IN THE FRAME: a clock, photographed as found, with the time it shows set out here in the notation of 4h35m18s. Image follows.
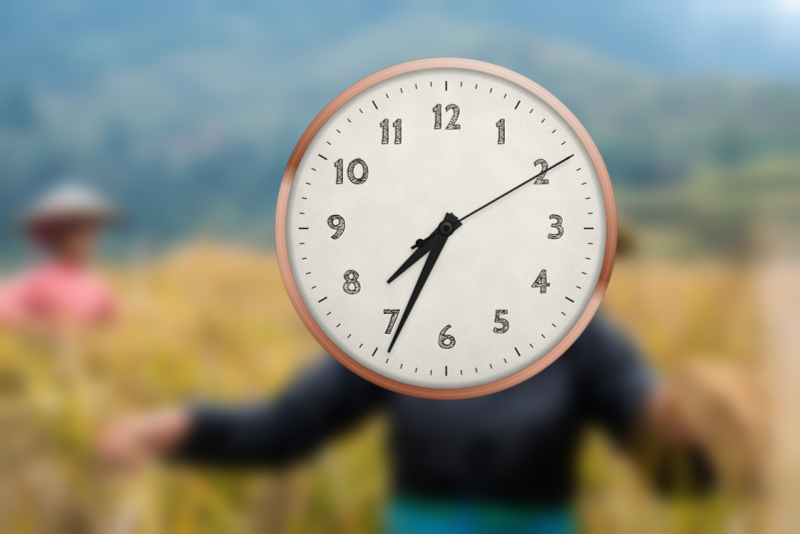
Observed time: 7h34m10s
